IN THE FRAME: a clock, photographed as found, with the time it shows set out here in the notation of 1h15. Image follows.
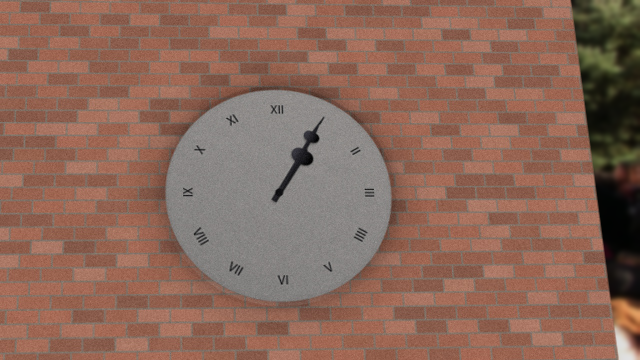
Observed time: 1h05
